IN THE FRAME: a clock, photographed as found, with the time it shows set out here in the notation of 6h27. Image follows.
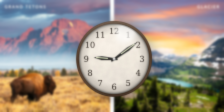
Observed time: 9h09
